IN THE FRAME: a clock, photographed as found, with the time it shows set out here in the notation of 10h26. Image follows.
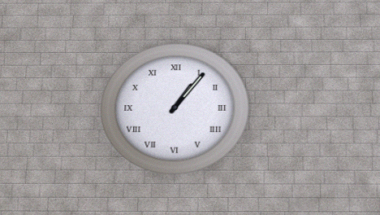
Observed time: 1h06
